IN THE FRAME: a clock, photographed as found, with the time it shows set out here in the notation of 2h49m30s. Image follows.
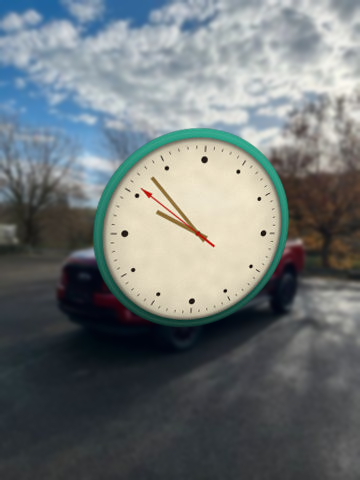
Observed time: 9h52m51s
